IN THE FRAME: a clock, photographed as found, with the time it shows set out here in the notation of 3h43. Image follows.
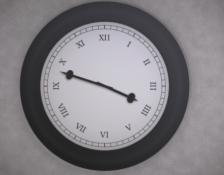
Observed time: 3h48
